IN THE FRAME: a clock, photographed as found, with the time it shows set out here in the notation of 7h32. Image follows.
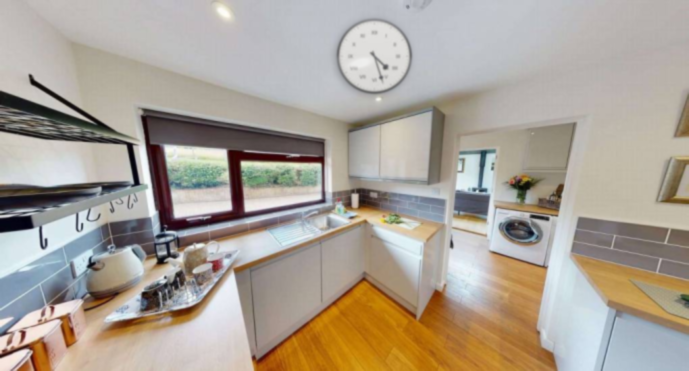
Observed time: 4h27
